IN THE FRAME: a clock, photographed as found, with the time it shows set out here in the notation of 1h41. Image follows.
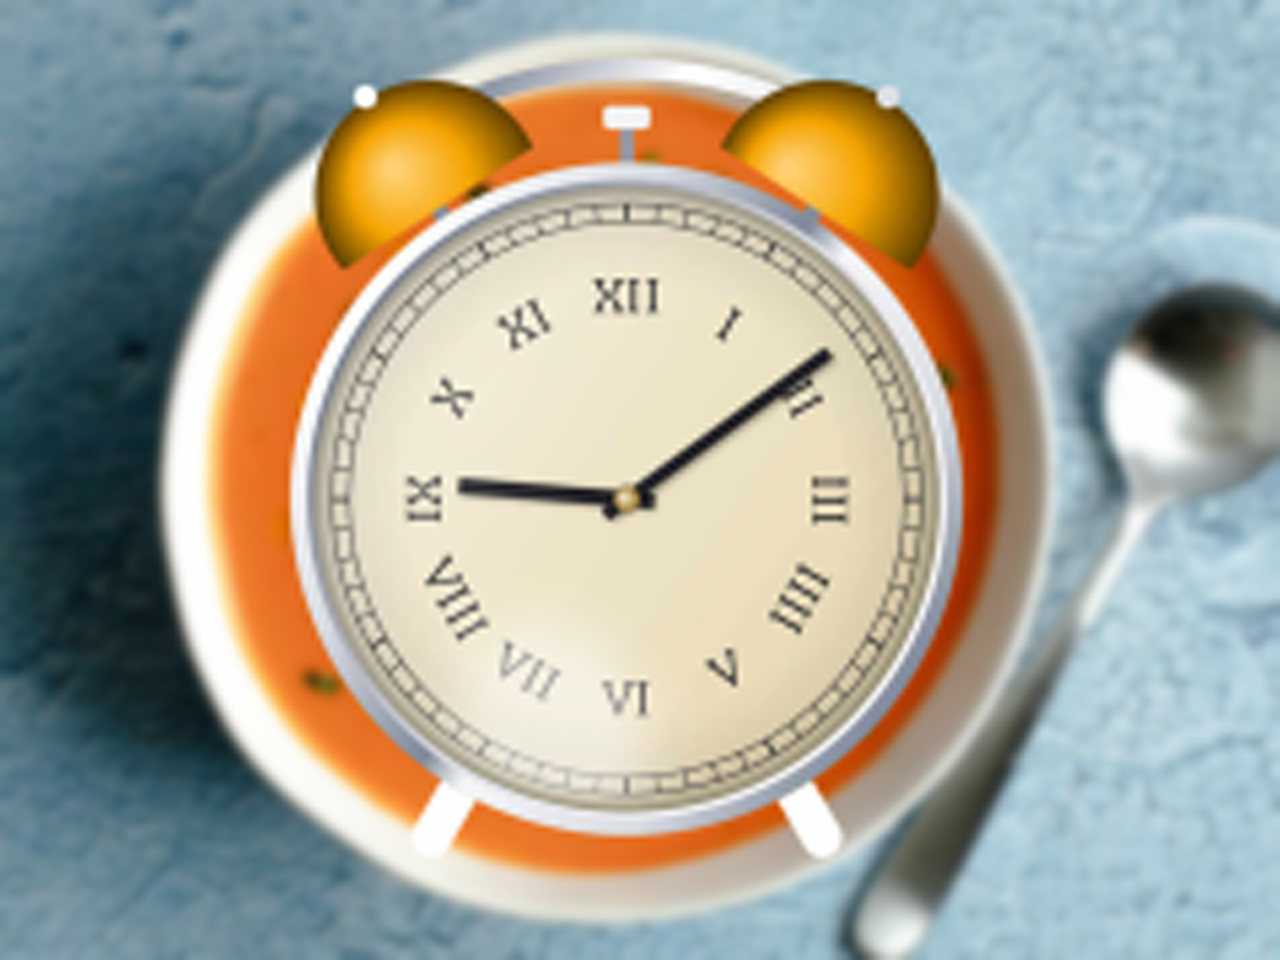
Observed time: 9h09
